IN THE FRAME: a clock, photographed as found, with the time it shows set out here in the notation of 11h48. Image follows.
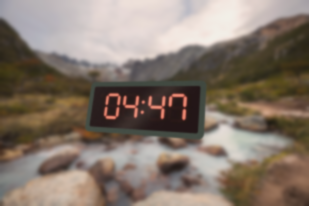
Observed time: 4h47
